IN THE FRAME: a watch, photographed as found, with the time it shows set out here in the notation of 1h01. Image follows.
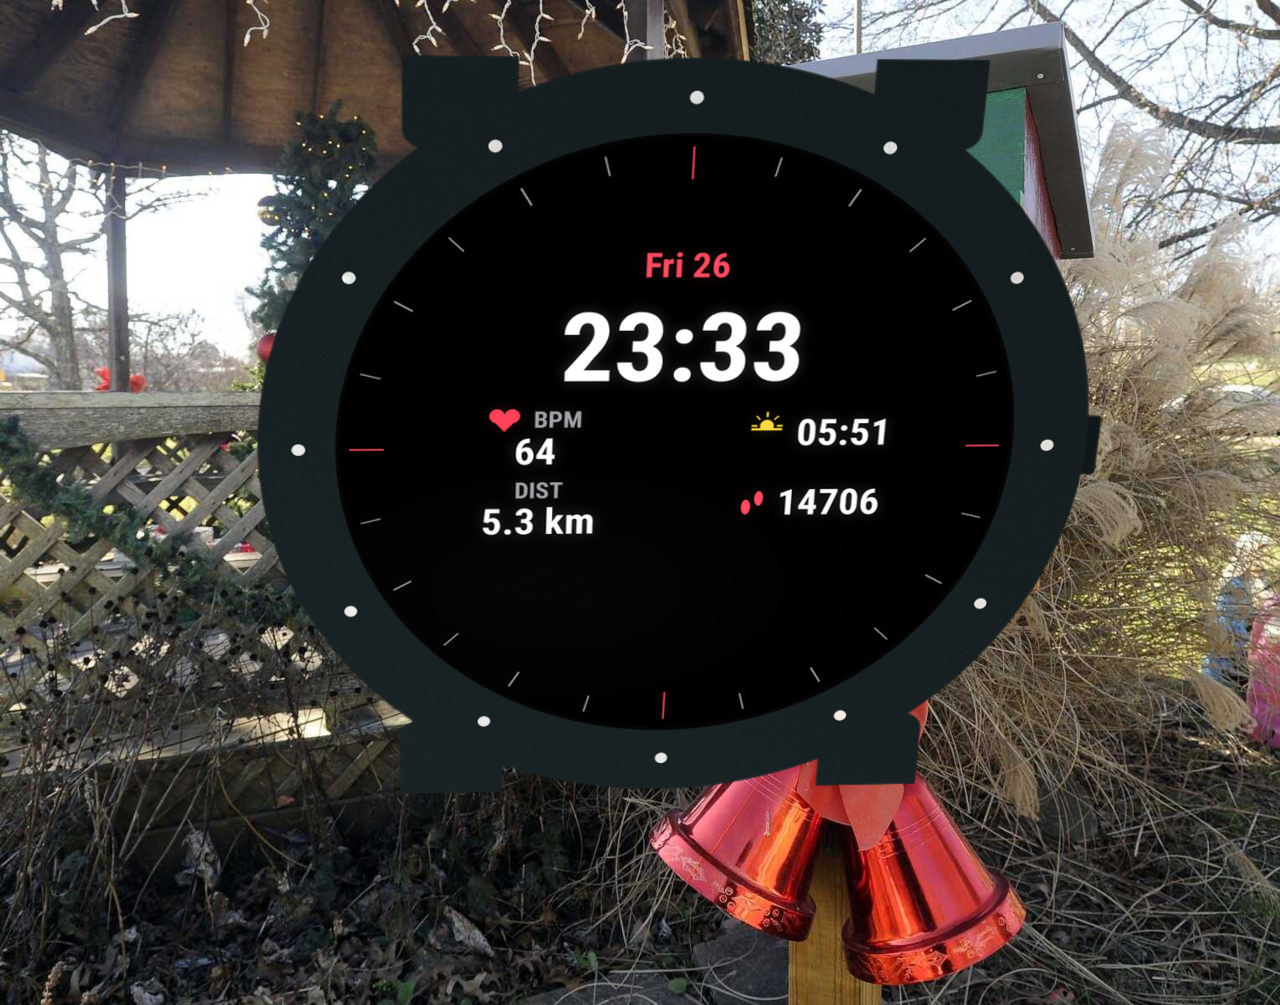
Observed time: 23h33
